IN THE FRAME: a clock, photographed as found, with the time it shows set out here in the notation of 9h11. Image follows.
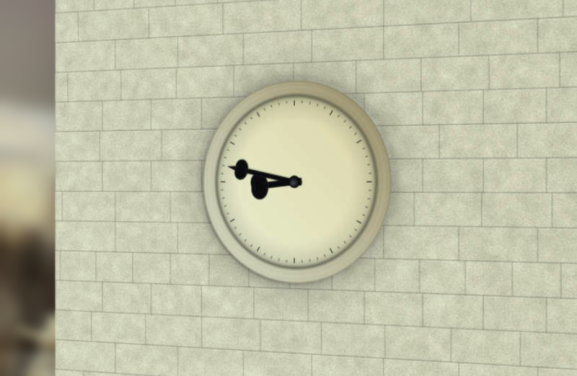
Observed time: 8h47
